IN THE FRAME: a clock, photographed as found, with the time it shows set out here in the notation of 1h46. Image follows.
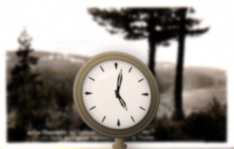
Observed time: 5h02
